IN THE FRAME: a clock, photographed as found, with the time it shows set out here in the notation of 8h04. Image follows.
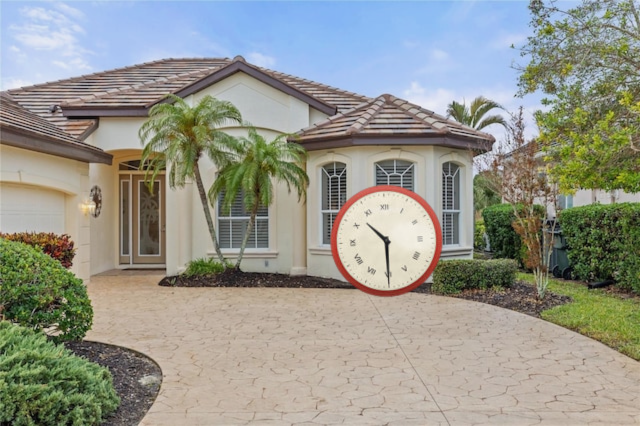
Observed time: 10h30
